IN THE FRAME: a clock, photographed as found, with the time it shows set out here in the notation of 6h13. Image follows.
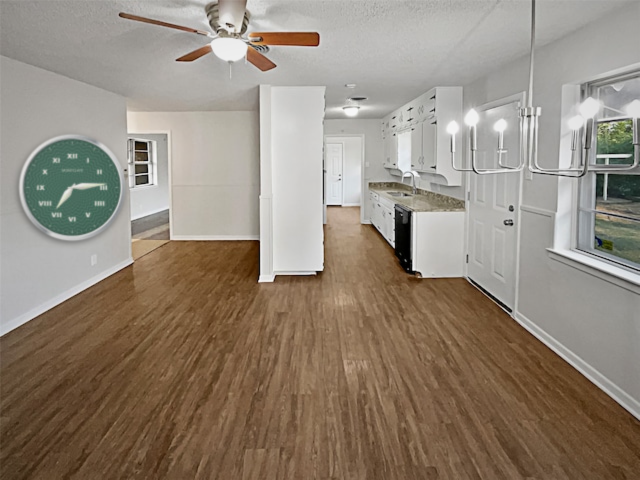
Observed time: 7h14
